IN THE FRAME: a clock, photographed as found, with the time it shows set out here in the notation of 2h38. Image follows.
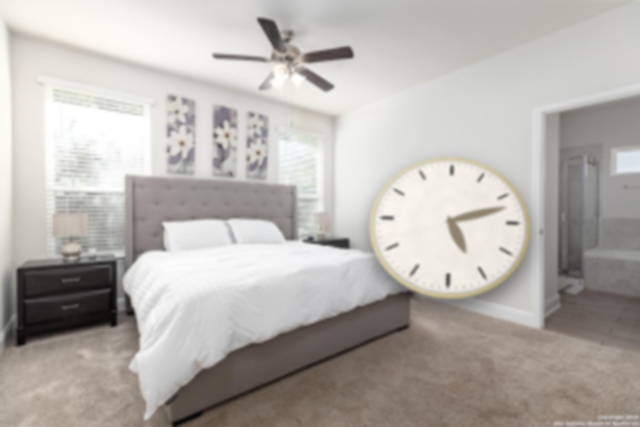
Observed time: 5h12
